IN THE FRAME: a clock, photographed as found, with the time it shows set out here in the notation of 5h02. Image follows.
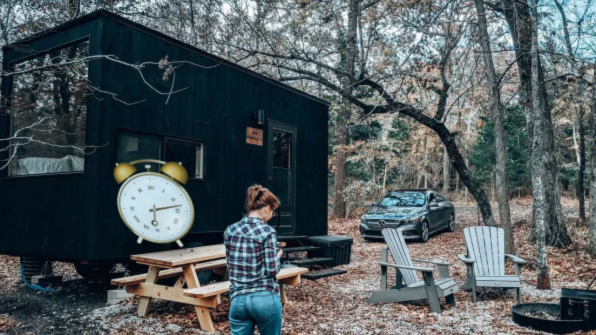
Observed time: 6h13
